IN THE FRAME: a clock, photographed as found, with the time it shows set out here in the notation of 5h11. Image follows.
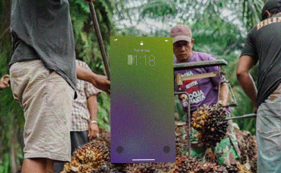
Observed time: 11h18
